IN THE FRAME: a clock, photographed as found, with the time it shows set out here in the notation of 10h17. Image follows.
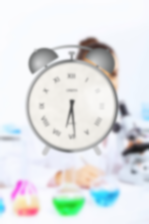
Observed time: 6h29
